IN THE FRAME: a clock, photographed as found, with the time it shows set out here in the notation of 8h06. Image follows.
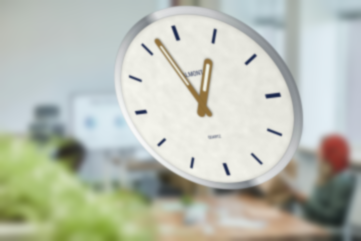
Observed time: 12h57
